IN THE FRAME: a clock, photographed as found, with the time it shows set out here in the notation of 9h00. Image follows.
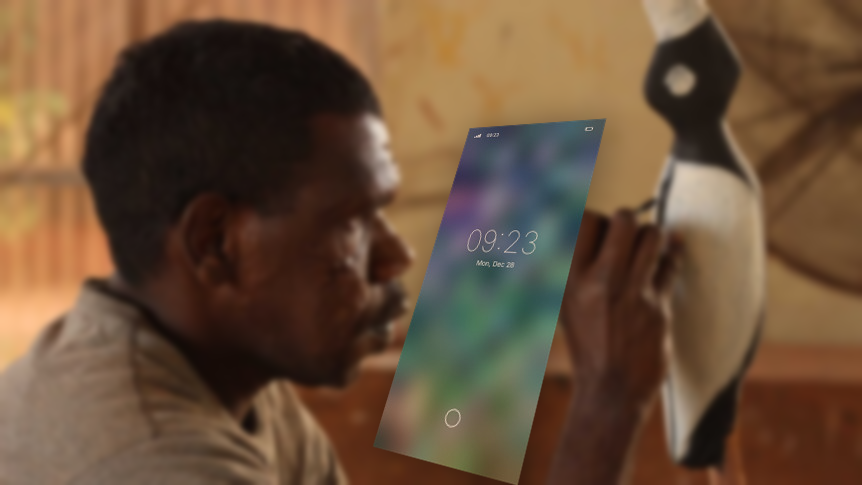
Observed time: 9h23
